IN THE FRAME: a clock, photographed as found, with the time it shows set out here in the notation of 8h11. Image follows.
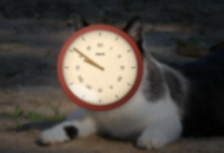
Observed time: 9h51
